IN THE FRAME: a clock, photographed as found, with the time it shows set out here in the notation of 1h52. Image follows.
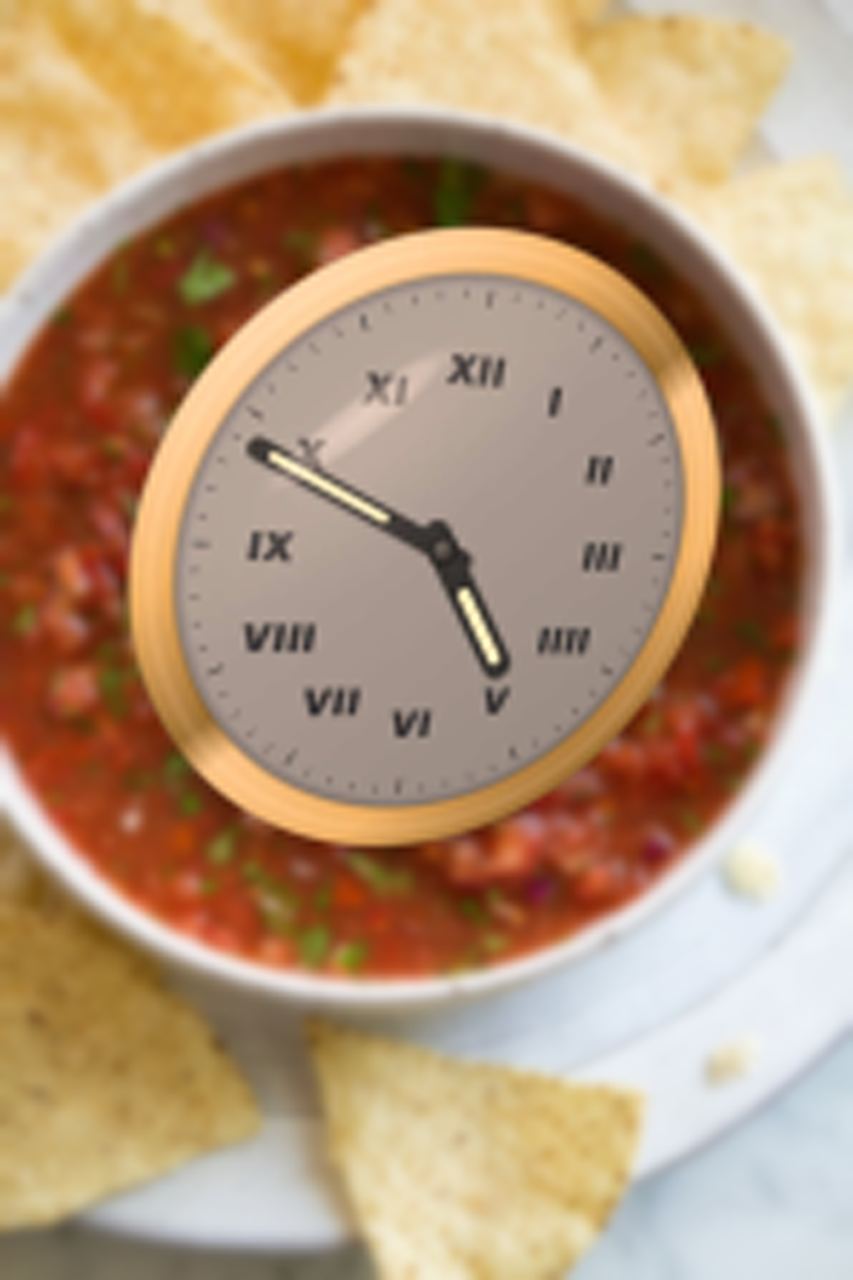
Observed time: 4h49
